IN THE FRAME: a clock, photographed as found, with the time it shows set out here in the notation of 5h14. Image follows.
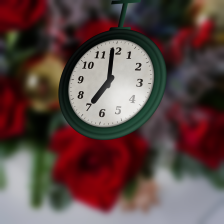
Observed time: 6h59
